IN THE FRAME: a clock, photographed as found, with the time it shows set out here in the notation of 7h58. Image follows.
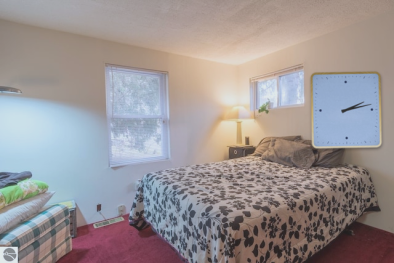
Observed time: 2h13
